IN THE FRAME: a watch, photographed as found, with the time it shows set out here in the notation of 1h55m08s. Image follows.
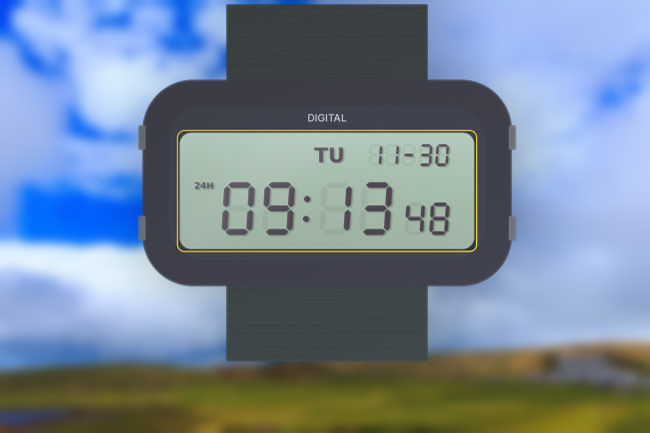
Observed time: 9h13m48s
